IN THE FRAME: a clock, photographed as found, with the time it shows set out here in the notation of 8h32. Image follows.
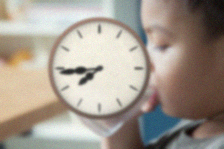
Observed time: 7h44
